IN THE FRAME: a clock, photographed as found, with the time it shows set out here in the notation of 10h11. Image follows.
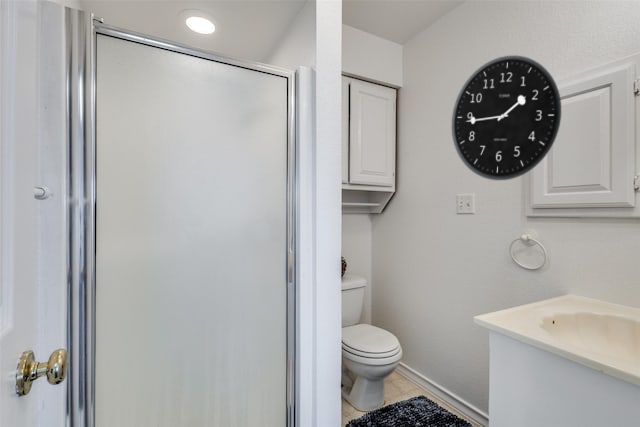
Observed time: 1h44
